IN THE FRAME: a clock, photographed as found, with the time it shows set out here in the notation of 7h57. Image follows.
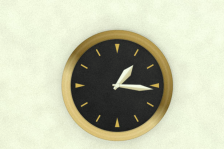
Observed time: 1h16
